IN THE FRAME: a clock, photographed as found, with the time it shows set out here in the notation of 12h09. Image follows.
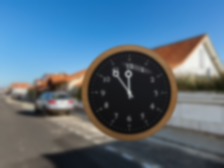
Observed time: 11h54
